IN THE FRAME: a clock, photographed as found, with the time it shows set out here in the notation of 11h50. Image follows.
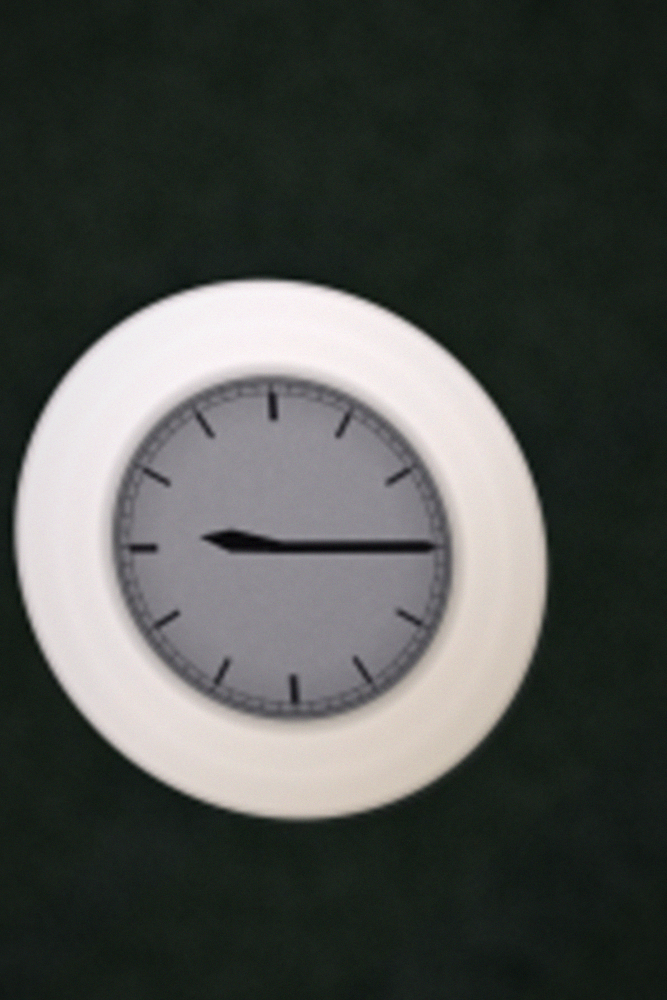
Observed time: 9h15
